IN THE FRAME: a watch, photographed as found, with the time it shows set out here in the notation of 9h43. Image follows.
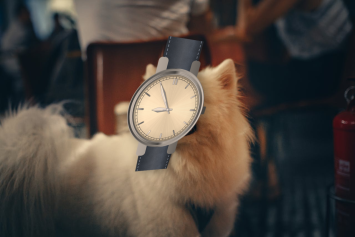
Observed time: 8h55
